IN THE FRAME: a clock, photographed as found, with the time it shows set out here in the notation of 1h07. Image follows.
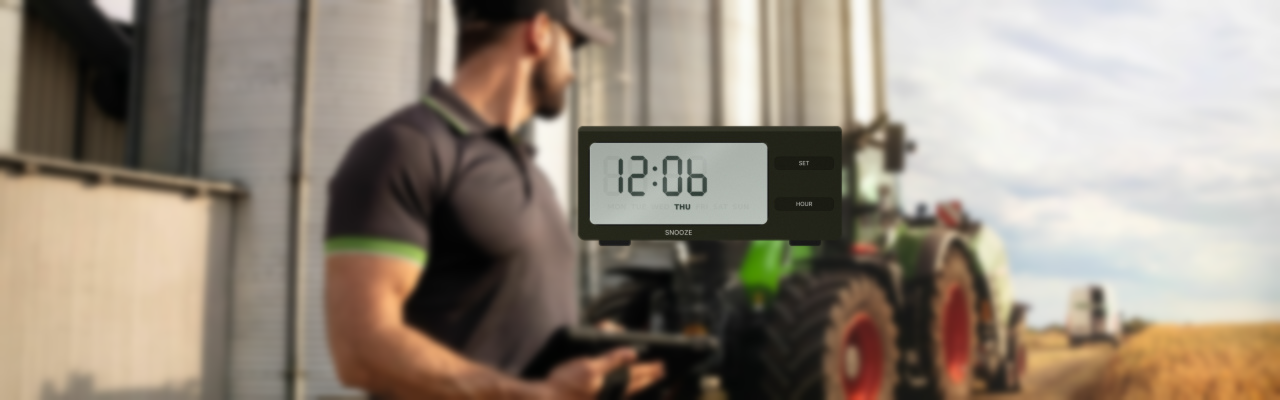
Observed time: 12h06
